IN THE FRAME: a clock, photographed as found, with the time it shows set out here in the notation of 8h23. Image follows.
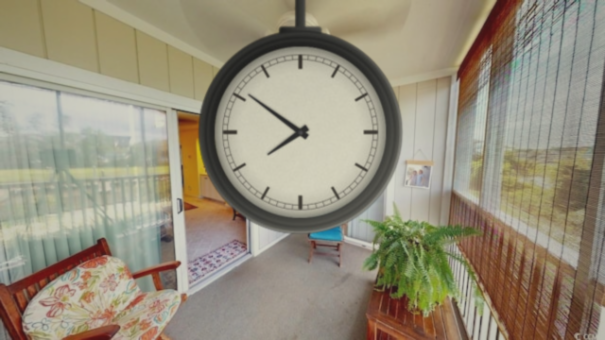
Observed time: 7h51
